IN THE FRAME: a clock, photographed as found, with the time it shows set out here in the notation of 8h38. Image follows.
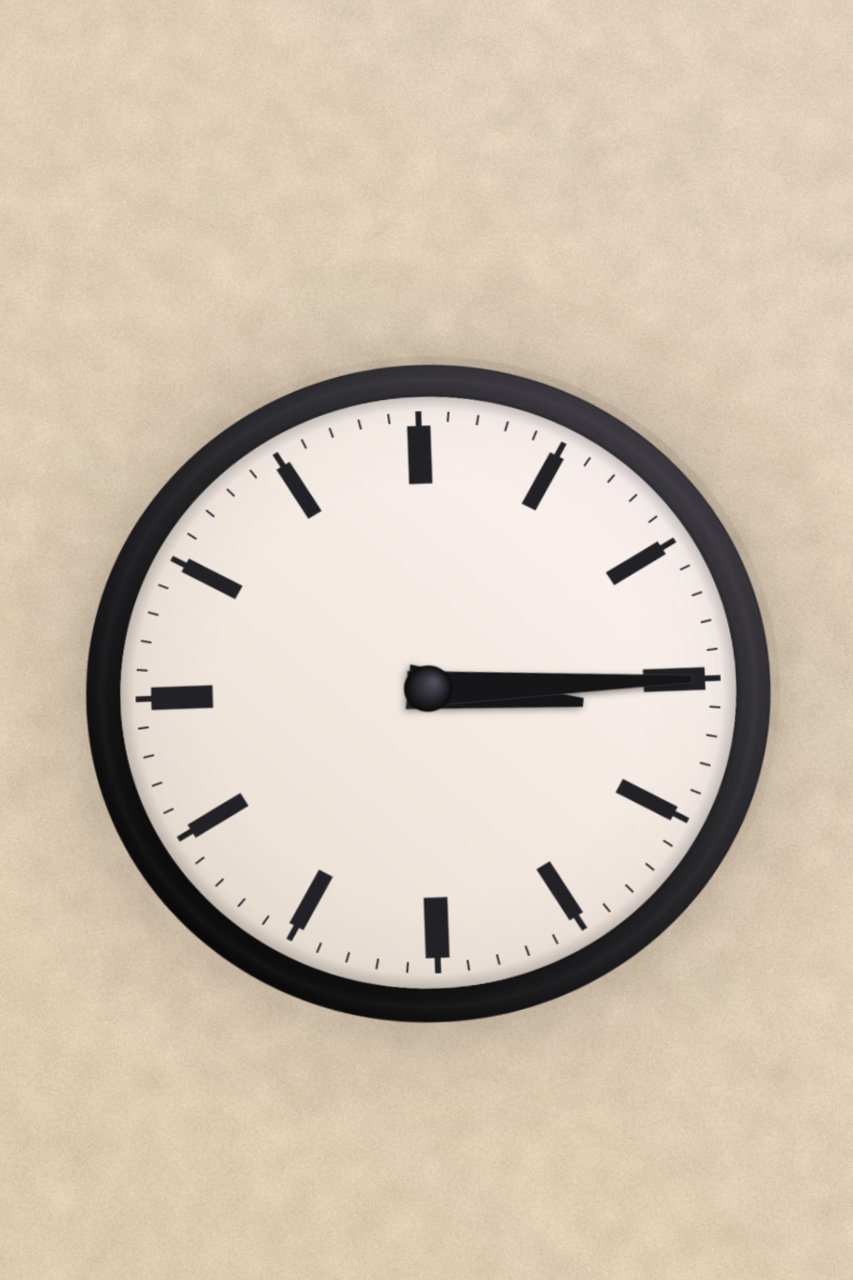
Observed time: 3h15
